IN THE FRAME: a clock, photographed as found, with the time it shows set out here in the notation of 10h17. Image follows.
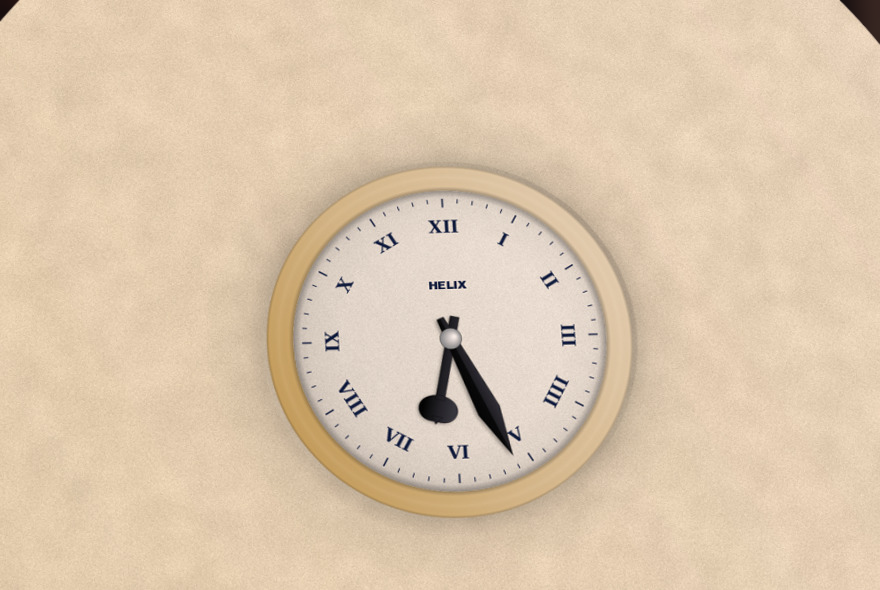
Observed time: 6h26
